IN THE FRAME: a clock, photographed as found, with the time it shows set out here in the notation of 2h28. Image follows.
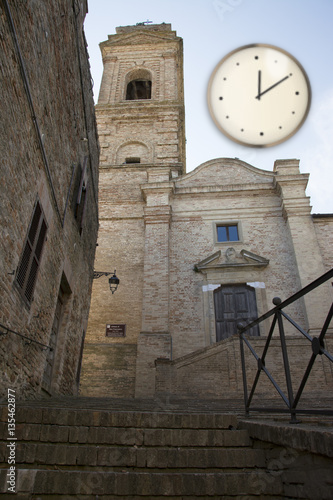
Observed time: 12h10
